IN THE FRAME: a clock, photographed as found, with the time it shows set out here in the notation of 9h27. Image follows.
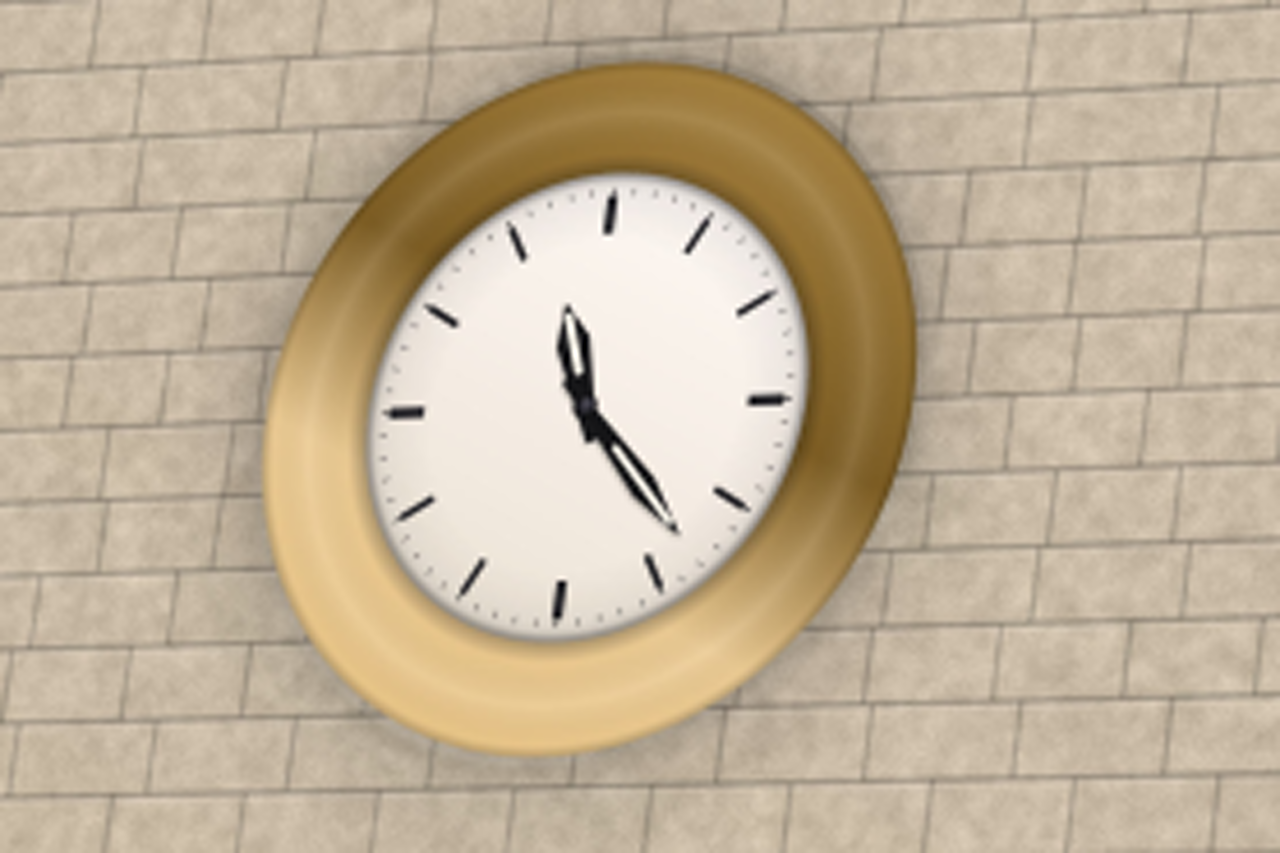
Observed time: 11h23
